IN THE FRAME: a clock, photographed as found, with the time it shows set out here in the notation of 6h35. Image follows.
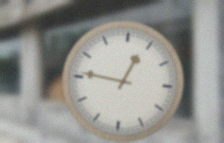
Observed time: 12h46
